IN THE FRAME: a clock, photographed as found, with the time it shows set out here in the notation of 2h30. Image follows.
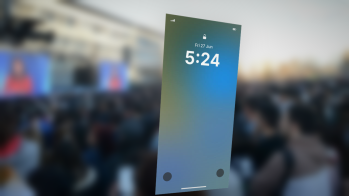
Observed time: 5h24
